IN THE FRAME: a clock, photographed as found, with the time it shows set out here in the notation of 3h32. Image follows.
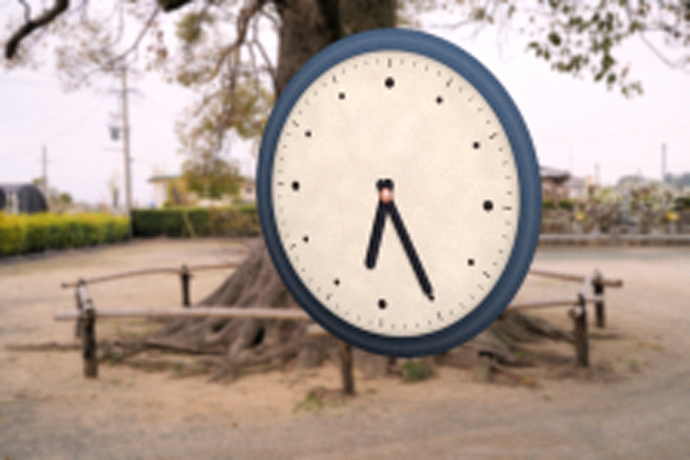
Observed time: 6h25
